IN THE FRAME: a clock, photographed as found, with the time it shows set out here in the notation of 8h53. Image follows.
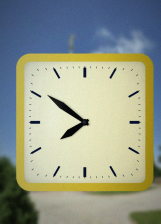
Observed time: 7h51
